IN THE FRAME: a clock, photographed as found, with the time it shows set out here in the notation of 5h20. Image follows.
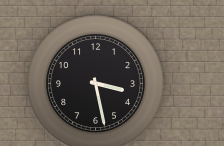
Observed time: 3h28
